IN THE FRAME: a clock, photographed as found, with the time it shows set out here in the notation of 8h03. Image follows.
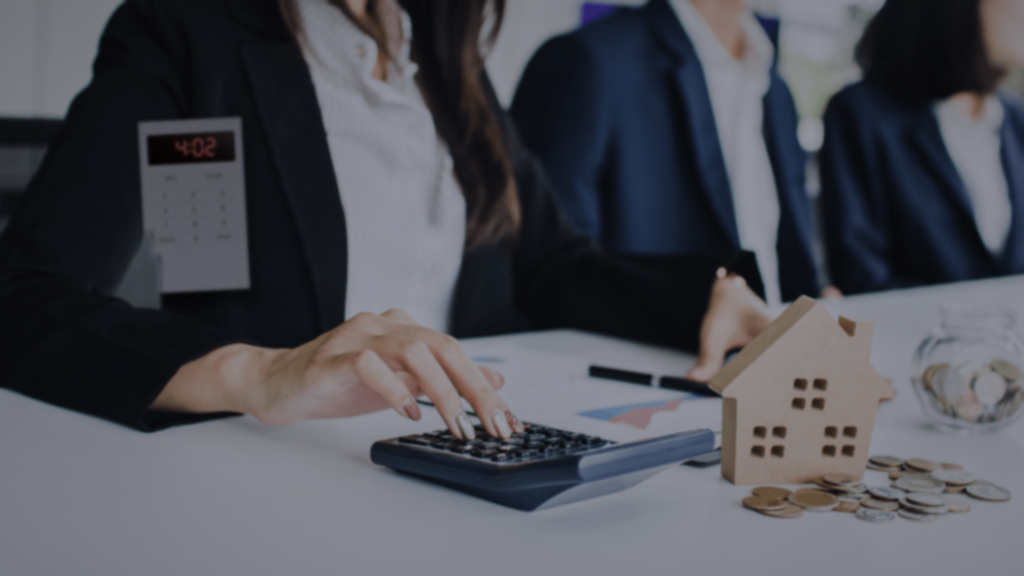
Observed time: 4h02
